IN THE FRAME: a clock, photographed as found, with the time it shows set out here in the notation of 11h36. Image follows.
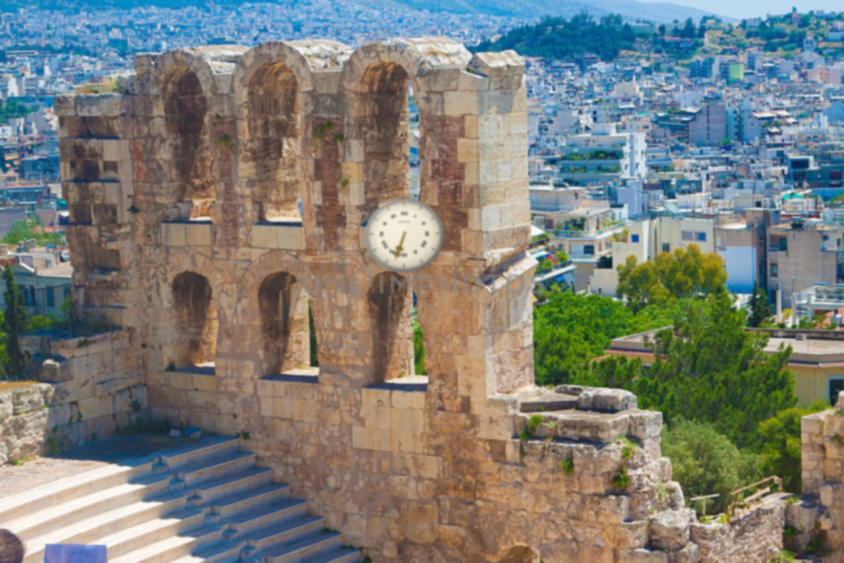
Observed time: 6h33
